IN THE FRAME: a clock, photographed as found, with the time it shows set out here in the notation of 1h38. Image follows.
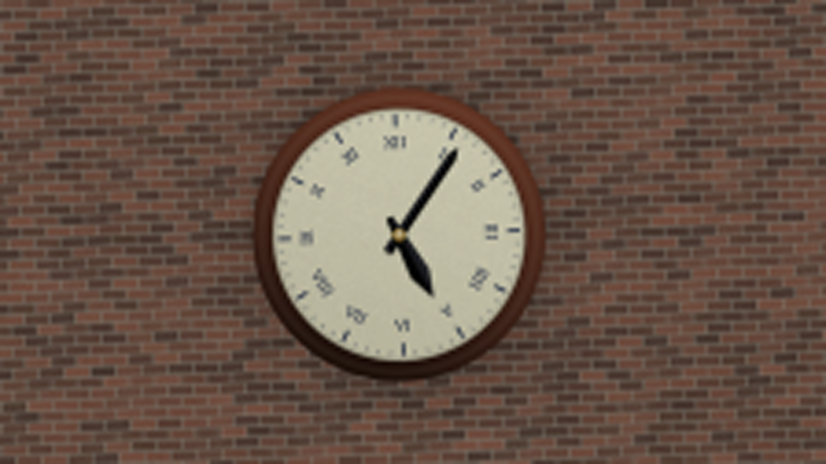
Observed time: 5h06
